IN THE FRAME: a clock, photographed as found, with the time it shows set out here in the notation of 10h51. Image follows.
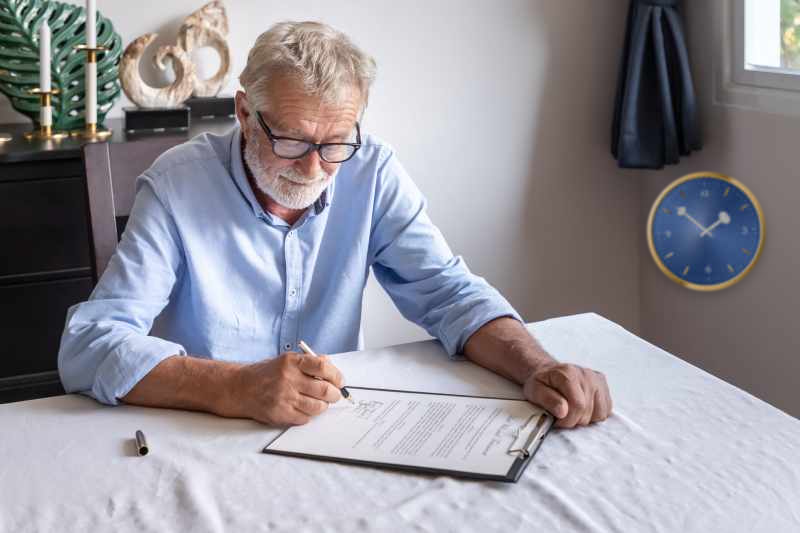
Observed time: 1h52
